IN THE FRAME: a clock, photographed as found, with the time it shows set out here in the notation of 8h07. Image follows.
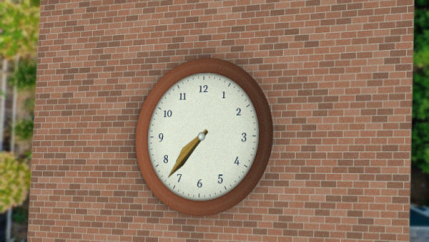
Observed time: 7h37
